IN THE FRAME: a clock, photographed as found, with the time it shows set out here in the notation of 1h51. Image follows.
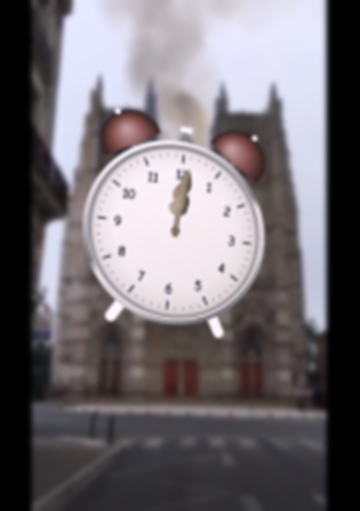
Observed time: 12h01
